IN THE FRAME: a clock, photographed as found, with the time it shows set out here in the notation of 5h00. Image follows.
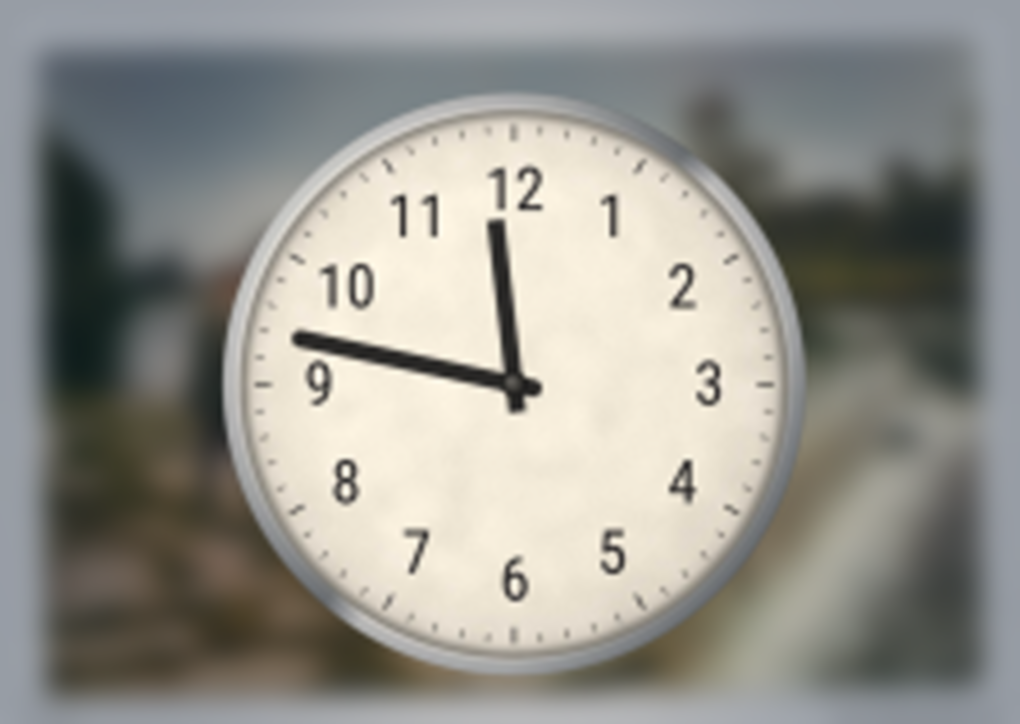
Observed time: 11h47
